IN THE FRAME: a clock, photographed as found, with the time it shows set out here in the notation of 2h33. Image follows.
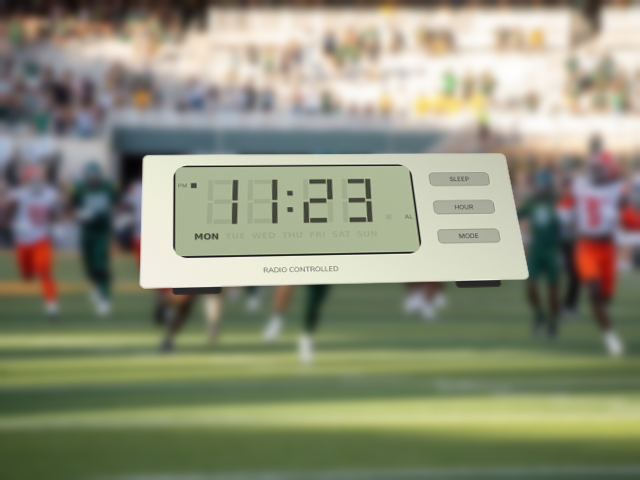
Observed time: 11h23
